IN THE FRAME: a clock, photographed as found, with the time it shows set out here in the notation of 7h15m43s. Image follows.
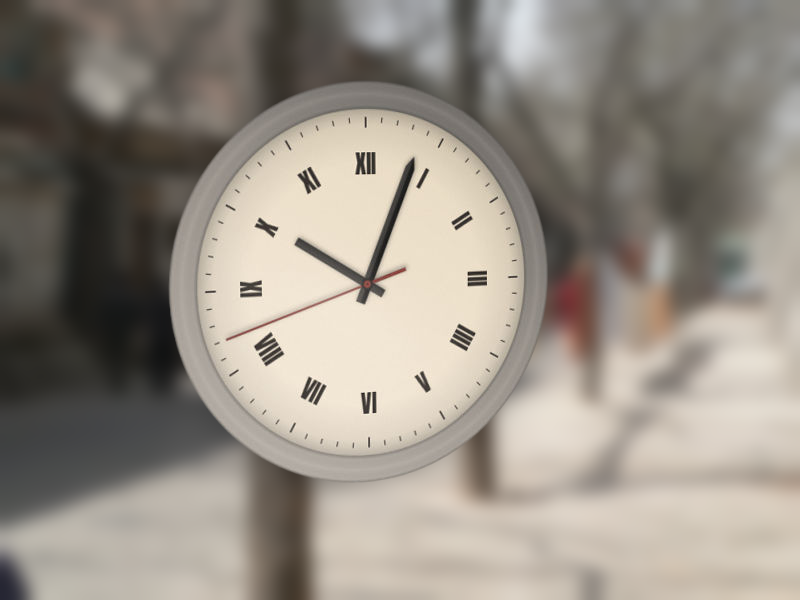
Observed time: 10h03m42s
